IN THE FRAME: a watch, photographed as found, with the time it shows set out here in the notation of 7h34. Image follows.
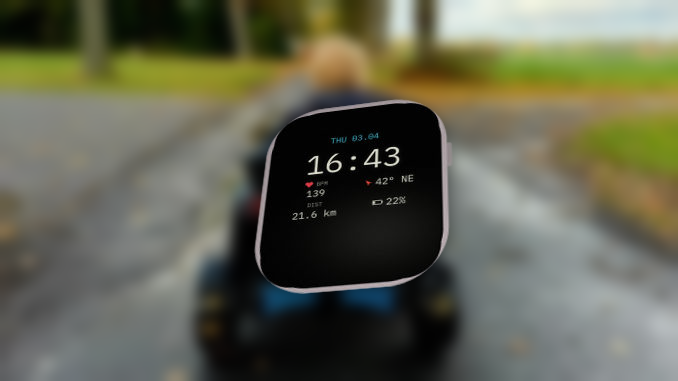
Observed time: 16h43
